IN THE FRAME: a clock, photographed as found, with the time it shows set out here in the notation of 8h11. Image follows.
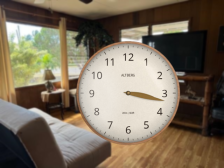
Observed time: 3h17
